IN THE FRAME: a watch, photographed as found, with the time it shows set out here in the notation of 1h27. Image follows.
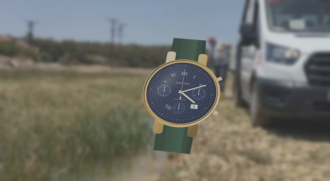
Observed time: 4h11
